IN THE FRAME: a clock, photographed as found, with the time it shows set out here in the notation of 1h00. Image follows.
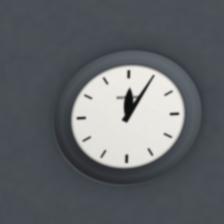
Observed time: 12h05
